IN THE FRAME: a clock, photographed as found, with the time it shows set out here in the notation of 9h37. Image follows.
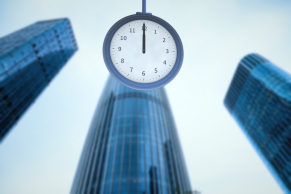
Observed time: 12h00
